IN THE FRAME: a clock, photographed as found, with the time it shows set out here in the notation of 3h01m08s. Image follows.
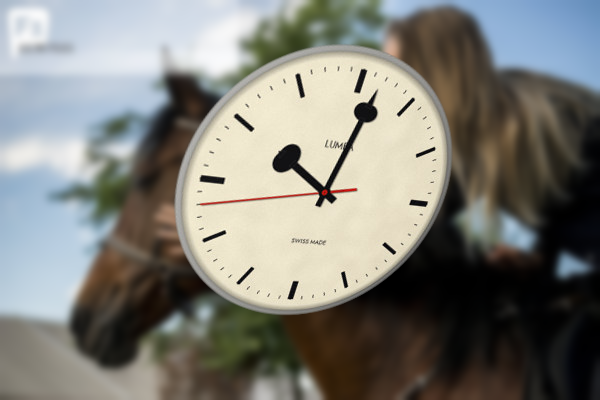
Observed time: 10h01m43s
